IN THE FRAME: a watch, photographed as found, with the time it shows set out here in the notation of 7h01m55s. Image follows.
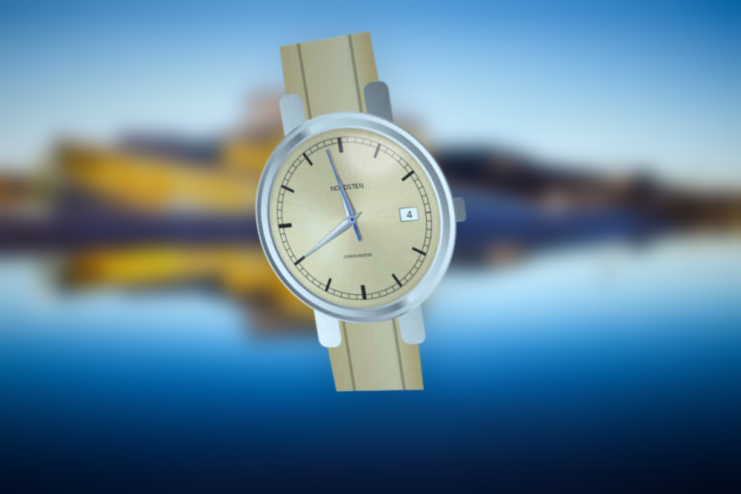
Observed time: 11h39m58s
